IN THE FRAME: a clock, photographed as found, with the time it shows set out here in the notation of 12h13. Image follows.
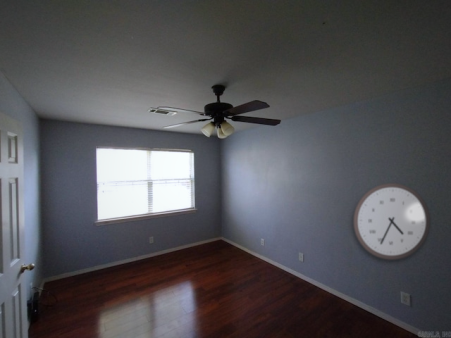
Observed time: 4h34
